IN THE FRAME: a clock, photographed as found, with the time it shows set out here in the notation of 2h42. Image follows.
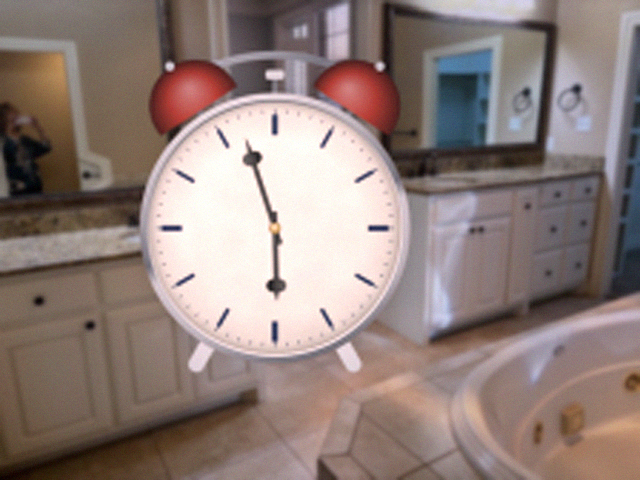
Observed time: 5h57
